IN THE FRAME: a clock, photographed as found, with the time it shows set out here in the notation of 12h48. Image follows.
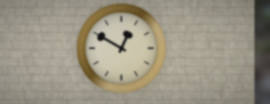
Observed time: 12h50
